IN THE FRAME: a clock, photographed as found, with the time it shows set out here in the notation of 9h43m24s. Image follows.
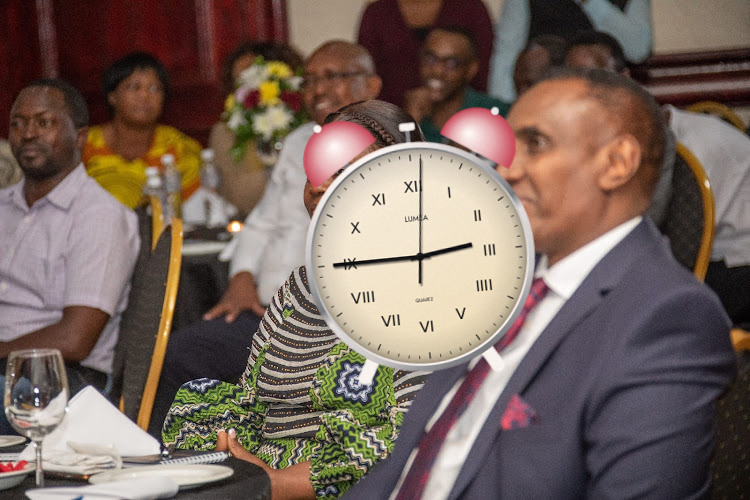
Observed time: 2h45m01s
